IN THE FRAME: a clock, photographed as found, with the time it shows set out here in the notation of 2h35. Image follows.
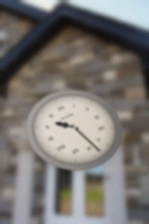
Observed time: 10h28
